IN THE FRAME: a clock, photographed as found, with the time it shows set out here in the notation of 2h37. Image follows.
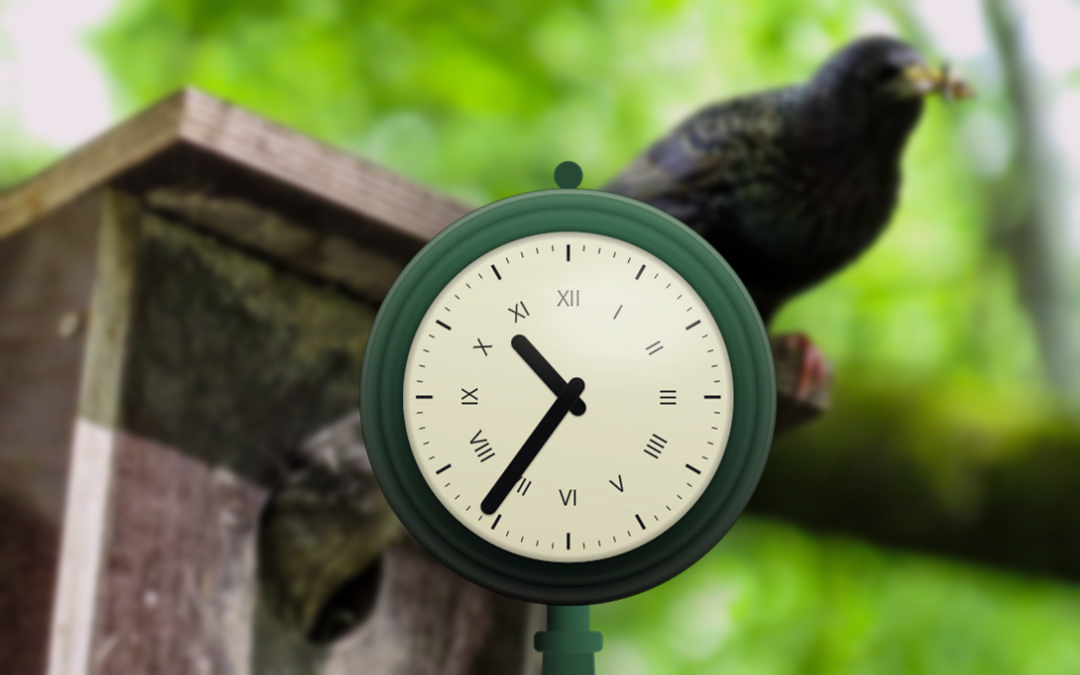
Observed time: 10h36
